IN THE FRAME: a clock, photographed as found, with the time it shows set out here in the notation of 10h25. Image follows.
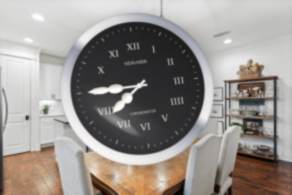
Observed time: 7h45
